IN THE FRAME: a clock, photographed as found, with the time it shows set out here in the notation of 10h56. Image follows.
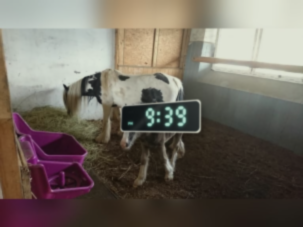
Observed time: 9h39
